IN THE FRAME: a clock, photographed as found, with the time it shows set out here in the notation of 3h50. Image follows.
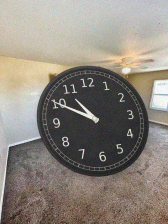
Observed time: 10h50
